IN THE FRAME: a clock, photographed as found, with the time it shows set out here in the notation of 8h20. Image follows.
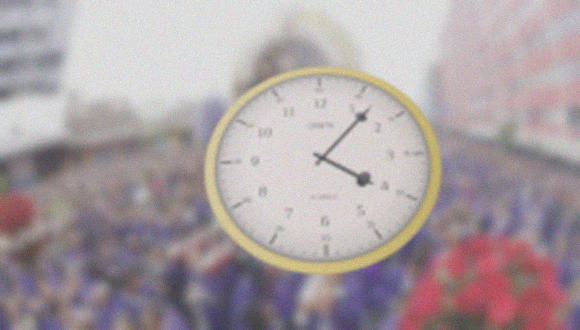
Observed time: 4h07
